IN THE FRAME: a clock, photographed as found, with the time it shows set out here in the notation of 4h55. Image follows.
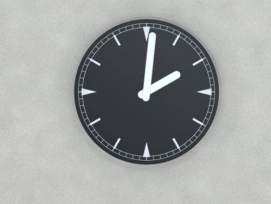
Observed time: 2h01
